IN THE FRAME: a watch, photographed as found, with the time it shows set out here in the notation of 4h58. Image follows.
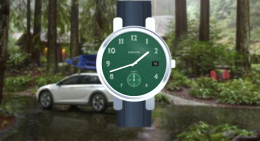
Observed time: 1h42
